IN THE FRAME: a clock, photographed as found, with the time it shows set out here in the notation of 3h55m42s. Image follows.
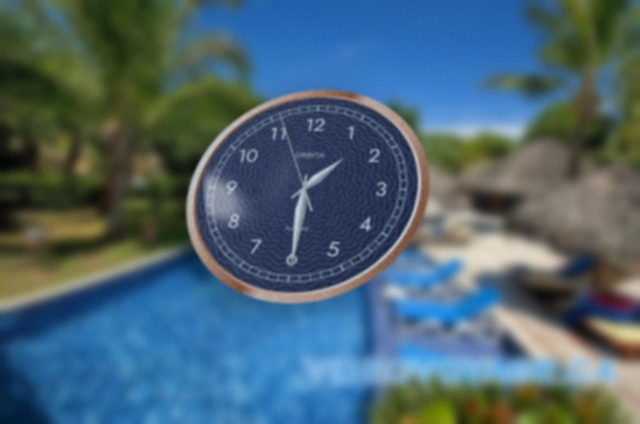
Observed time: 1h29m56s
